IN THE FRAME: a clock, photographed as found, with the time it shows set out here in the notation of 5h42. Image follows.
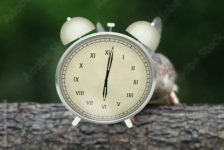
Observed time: 6h01
